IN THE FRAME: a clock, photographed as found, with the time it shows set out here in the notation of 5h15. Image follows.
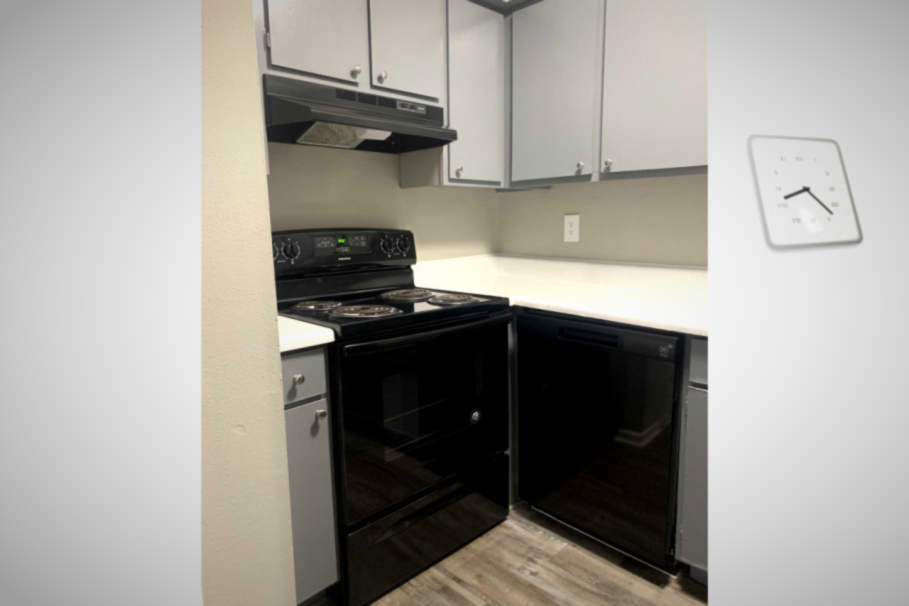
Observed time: 8h23
